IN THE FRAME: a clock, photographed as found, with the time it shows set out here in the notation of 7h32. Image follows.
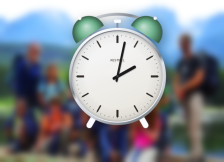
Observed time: 2h02
